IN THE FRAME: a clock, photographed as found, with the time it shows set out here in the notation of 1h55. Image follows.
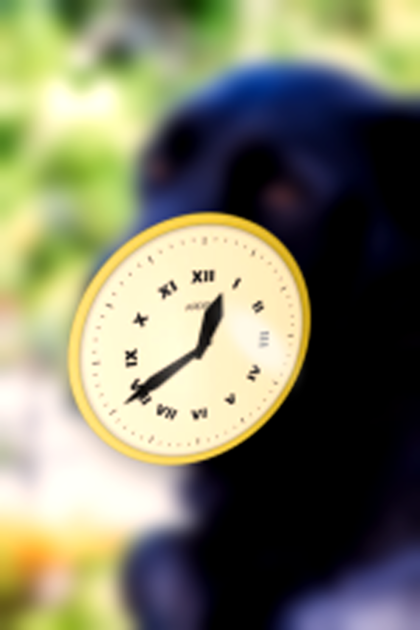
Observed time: 12h40
